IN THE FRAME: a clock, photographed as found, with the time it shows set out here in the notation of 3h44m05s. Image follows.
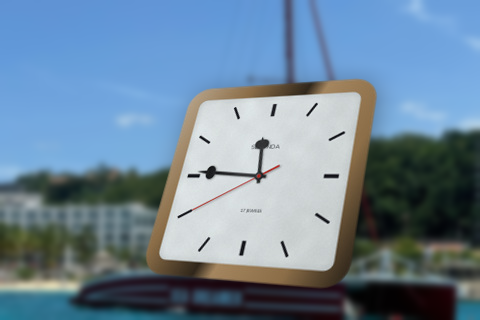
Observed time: 11h45m40s
